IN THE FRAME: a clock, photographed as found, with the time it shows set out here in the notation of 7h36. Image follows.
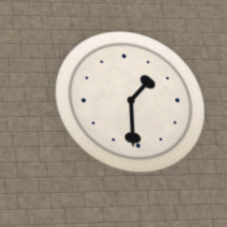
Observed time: 1h31
